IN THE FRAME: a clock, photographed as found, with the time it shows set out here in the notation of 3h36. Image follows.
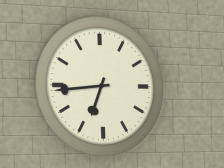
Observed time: 6h44
